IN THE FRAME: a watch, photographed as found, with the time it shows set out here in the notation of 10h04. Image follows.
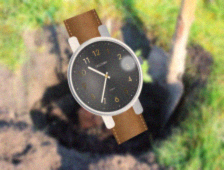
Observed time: 10h36
